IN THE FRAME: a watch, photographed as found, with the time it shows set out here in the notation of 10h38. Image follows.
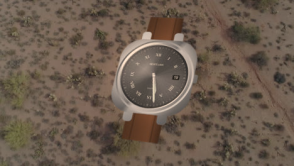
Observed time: 5h28
